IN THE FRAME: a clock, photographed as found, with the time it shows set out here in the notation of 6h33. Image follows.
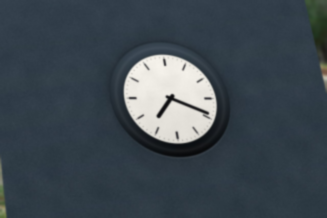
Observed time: 7h19
